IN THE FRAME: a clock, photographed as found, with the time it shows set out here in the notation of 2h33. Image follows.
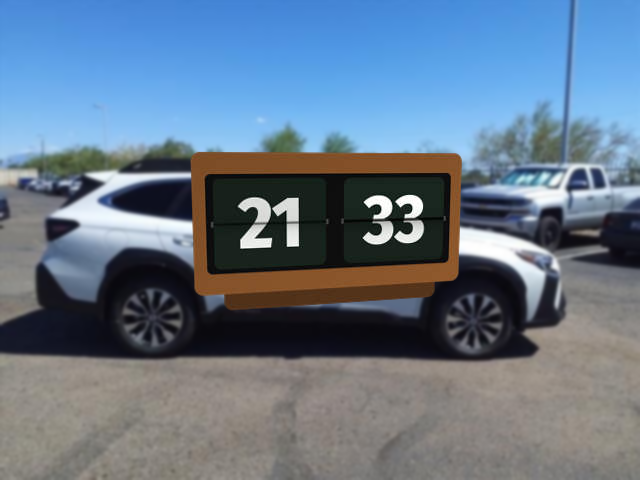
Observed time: 21h33
